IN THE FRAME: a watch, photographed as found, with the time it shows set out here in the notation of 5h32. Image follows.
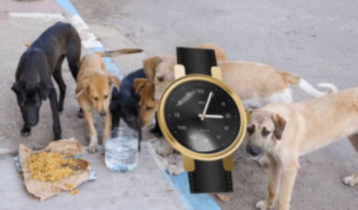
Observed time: 3h04
